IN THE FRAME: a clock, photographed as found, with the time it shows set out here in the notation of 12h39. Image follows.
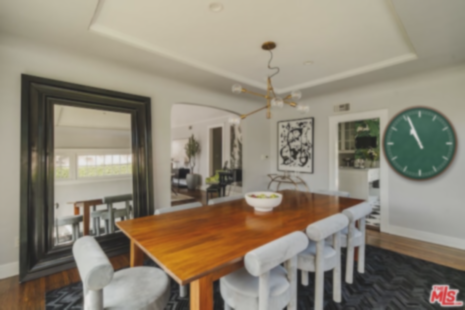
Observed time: 10h56
